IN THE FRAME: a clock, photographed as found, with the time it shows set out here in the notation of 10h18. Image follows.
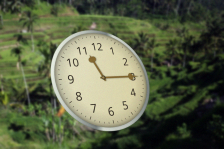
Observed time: 11h15
